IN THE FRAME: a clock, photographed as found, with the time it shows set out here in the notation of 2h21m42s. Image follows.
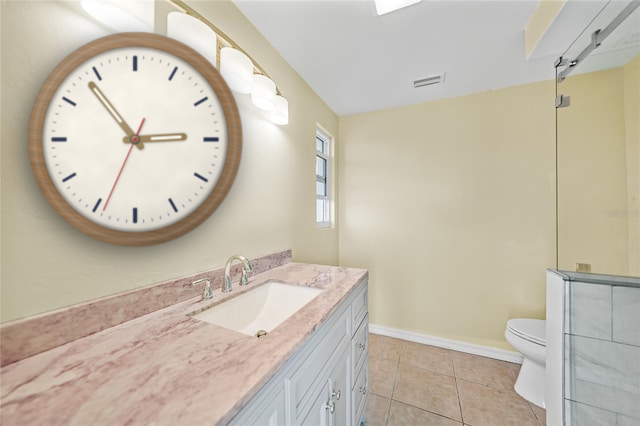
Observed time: 2h53m34s
